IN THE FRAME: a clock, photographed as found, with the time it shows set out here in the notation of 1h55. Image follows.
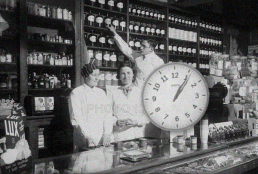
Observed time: 1h06
